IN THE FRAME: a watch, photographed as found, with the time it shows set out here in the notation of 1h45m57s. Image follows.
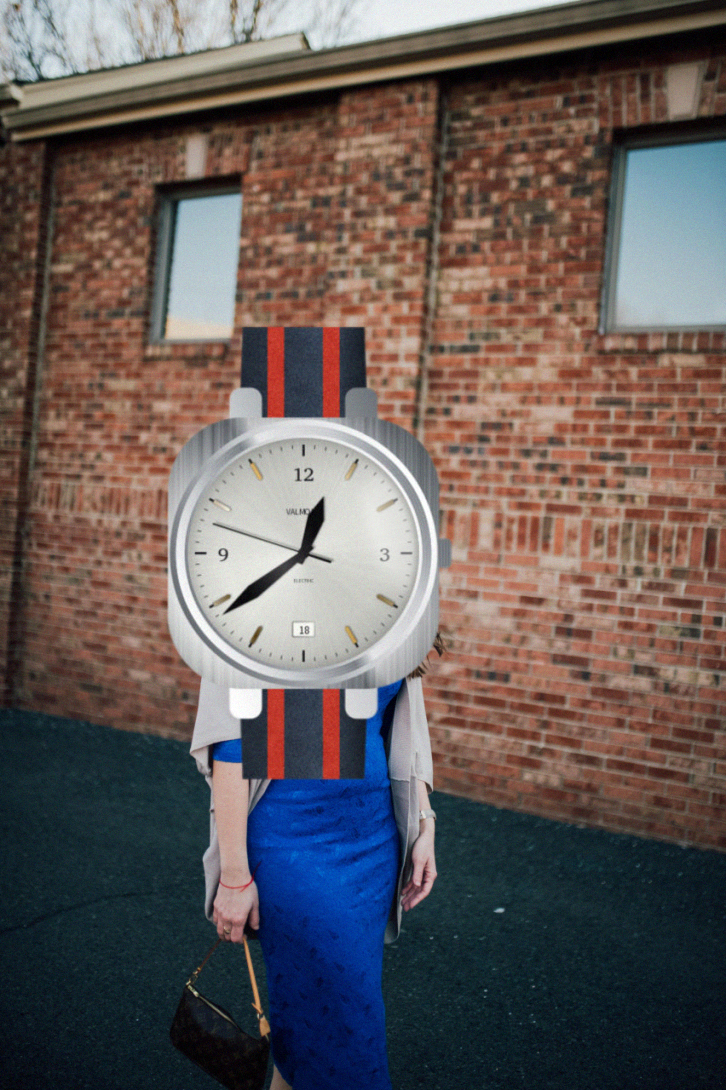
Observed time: 12h38m48s
